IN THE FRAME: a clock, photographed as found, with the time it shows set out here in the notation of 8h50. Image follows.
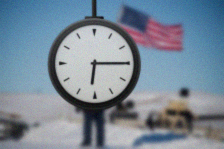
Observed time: 6h15
